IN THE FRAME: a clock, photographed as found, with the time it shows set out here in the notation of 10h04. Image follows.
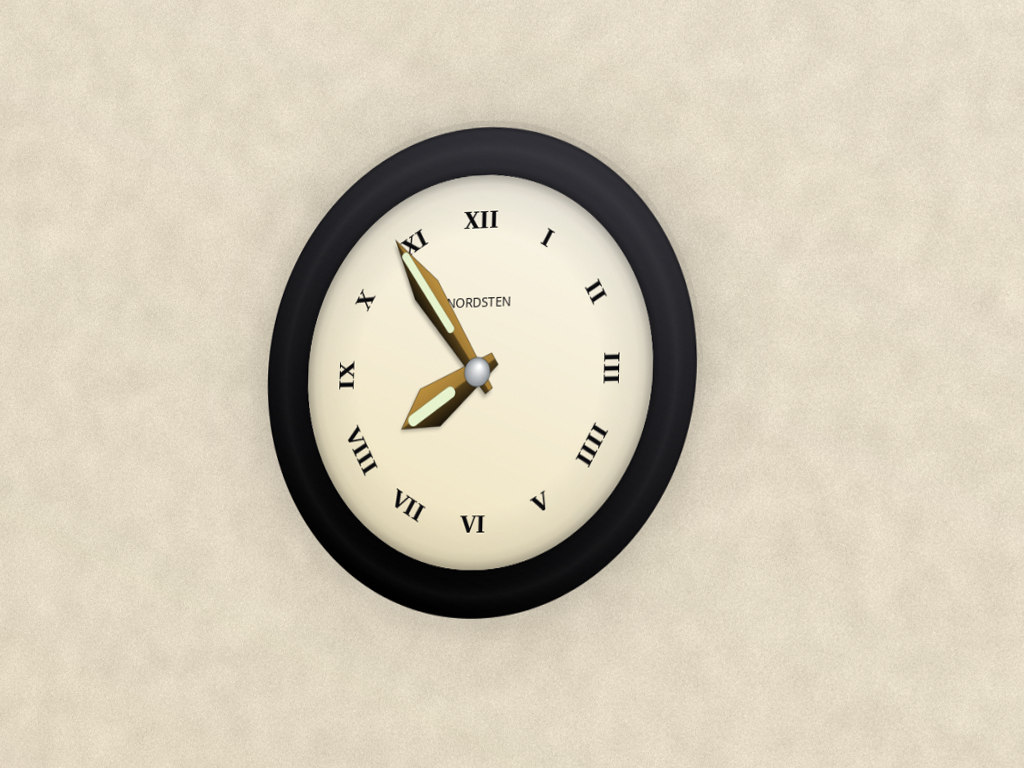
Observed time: 7h54
